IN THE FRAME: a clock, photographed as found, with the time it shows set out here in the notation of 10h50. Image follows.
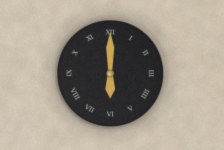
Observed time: 6h00
